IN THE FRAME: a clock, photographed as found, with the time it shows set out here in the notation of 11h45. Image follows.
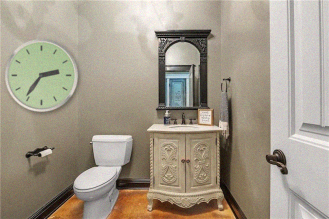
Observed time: 2h36
